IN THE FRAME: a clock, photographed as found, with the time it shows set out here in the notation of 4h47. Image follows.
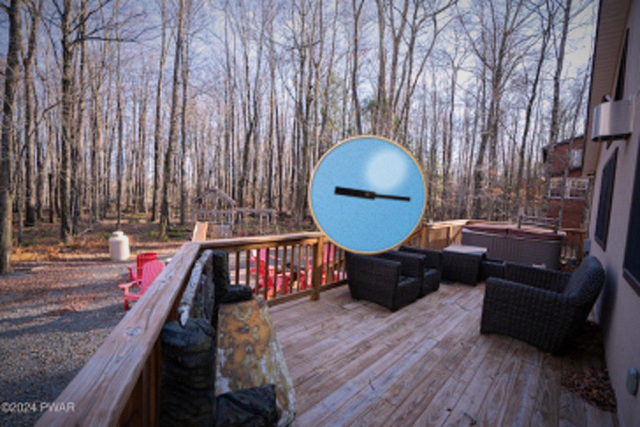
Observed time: 9h16
